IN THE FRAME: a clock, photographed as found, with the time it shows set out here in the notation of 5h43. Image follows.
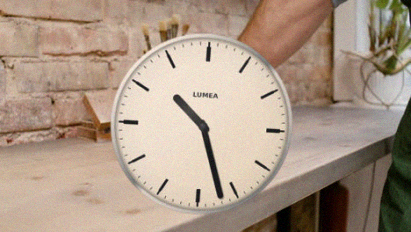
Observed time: 10h27
